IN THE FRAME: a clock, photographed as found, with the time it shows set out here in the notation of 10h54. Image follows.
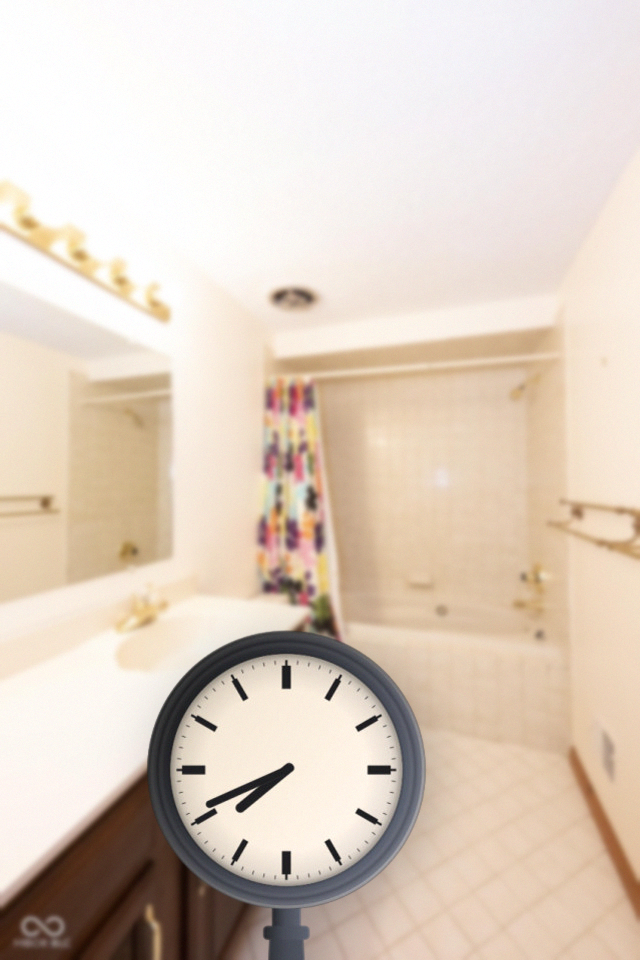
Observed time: 7h41
